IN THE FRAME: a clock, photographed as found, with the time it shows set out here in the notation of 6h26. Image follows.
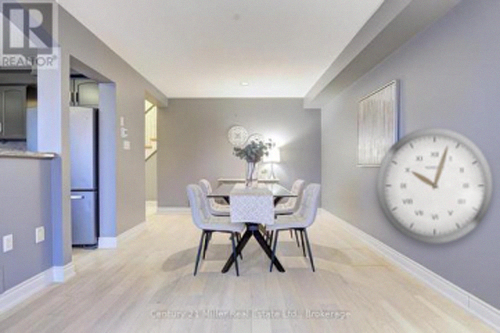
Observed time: 10h03
